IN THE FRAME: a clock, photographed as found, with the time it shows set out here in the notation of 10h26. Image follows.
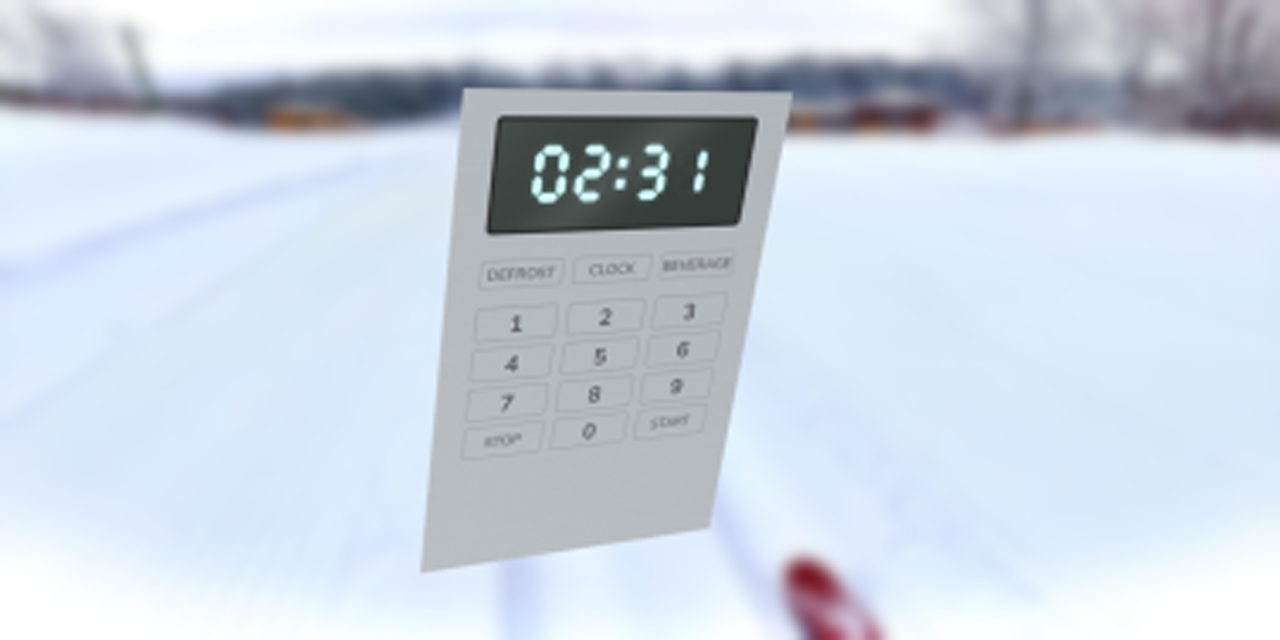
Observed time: 2h31
